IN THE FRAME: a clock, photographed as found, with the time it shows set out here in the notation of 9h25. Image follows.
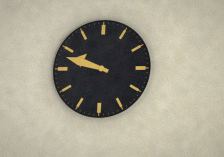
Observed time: 9h48
